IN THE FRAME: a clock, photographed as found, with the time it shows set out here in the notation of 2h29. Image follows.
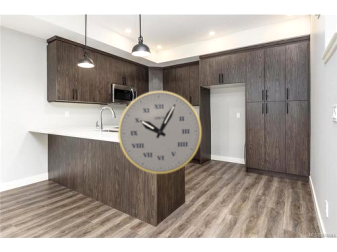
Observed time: 10h05
